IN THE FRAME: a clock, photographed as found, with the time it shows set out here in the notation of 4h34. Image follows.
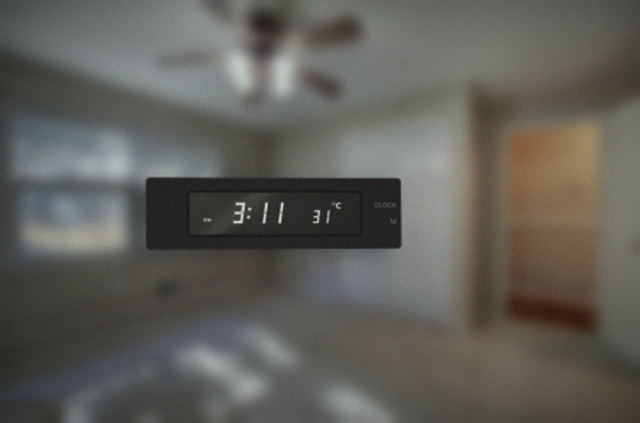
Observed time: 3h11
